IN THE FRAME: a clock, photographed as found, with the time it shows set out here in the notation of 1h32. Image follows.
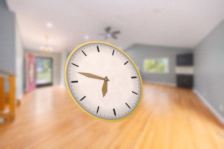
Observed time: 6h48
